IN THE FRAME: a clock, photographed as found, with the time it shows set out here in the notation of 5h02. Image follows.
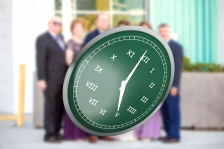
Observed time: 4h59
